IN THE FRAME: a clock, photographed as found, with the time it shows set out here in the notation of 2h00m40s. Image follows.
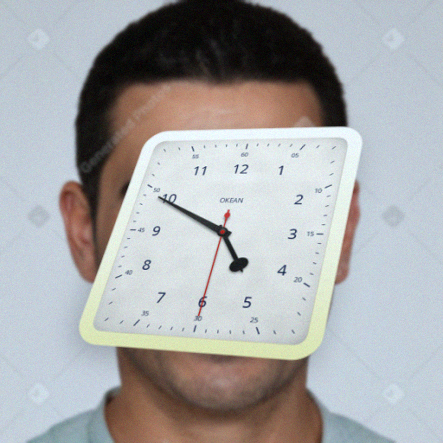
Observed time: 4h49m30s
